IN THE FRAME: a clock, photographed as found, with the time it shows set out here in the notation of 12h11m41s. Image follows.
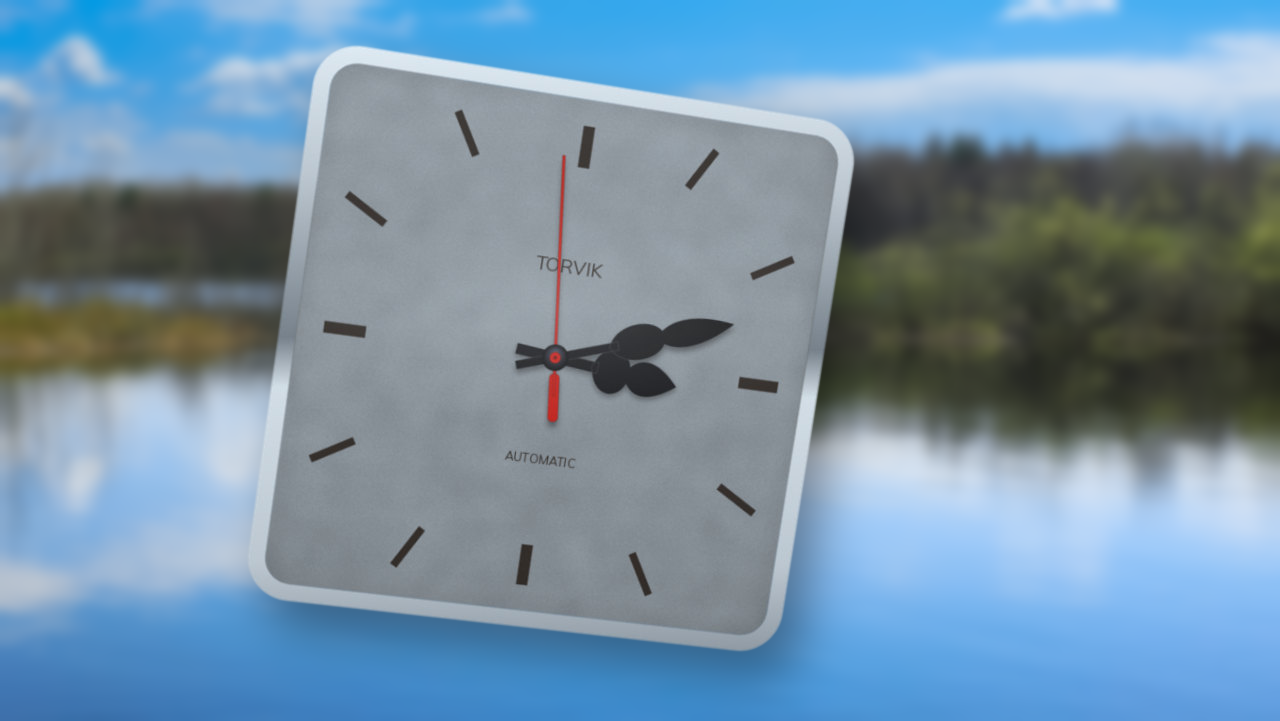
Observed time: 3h11m59s
